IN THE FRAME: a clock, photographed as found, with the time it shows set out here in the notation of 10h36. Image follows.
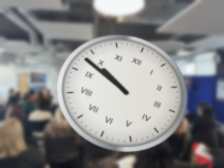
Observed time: 9h48
